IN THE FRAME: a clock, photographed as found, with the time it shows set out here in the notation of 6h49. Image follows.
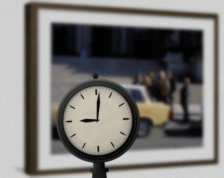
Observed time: 9h01
